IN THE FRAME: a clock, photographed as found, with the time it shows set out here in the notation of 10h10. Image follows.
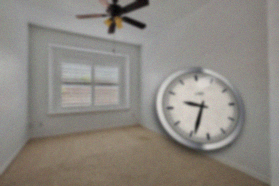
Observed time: 9h34
